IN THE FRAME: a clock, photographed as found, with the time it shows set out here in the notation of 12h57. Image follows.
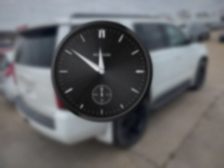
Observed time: 11h51
